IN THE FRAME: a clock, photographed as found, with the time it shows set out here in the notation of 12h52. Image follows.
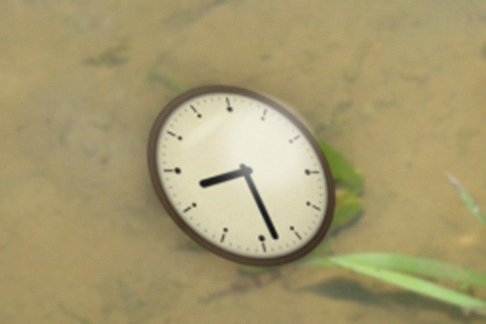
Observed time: 8h28
